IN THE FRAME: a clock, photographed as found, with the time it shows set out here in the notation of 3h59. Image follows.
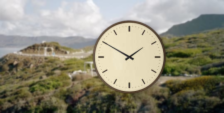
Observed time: 1h50
